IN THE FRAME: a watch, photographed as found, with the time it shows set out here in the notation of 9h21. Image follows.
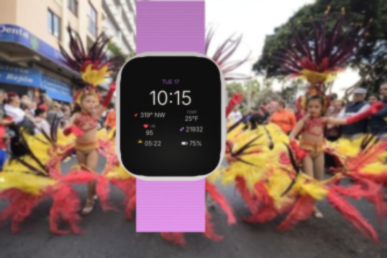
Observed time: 10h15
